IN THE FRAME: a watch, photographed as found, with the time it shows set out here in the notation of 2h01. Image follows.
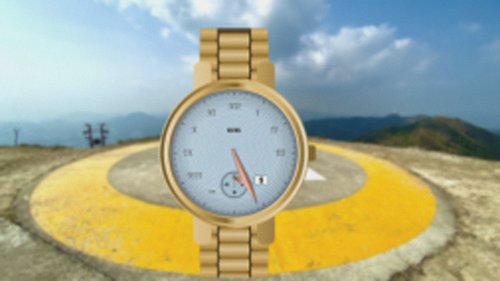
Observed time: 5h26
